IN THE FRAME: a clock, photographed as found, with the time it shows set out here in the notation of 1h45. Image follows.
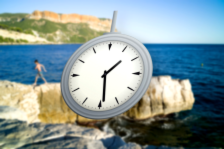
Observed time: 1h29
